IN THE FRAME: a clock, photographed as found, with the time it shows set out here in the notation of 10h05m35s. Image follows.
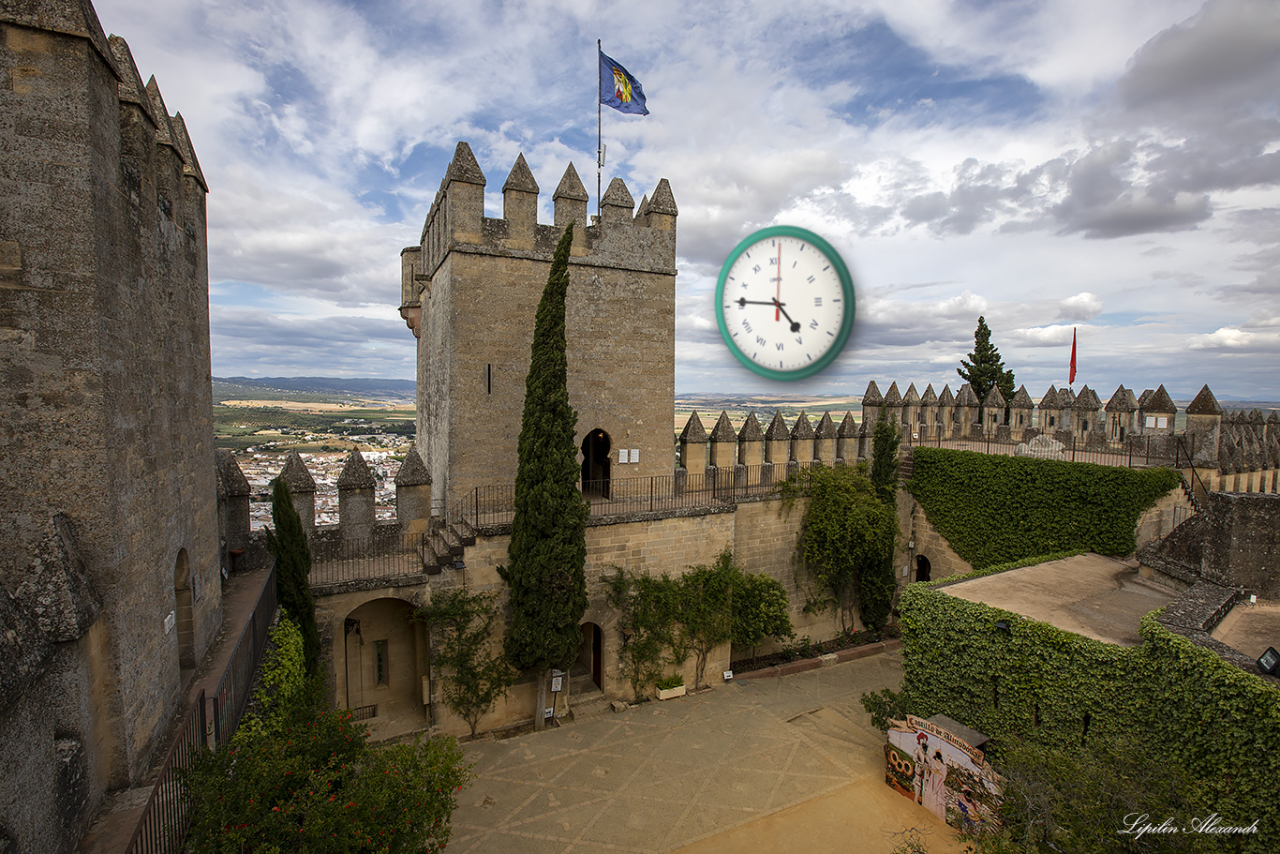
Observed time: 4h46m01s
